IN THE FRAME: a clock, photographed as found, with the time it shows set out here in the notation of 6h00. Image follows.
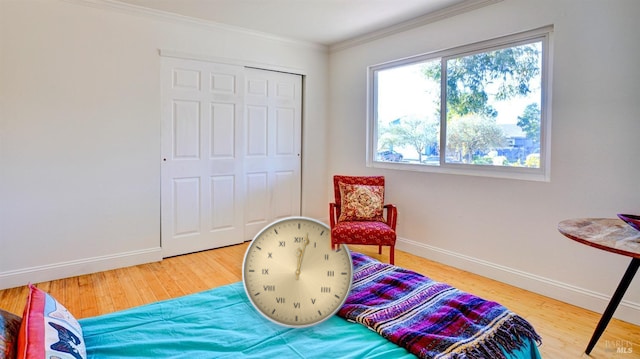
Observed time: 12h02
